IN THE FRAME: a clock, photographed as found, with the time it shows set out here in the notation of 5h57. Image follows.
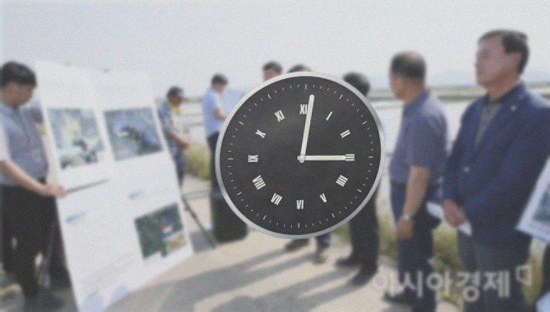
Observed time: 3h01
